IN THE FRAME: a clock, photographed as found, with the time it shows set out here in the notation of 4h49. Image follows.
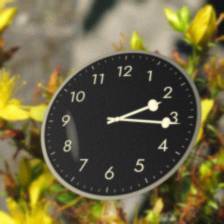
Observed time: 2h16
